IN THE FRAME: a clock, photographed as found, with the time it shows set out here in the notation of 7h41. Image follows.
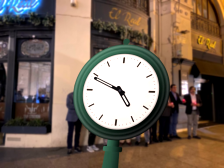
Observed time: 4h49
